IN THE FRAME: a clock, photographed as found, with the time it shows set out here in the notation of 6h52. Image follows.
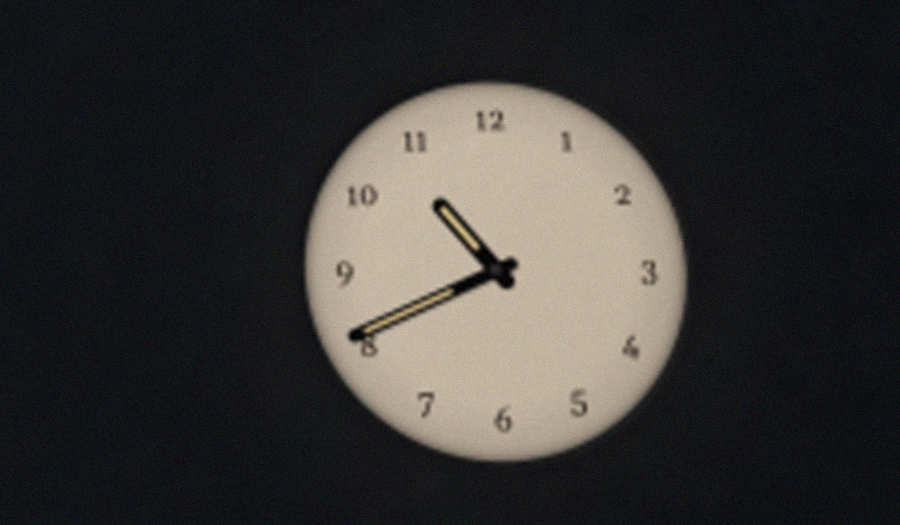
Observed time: 10h41
